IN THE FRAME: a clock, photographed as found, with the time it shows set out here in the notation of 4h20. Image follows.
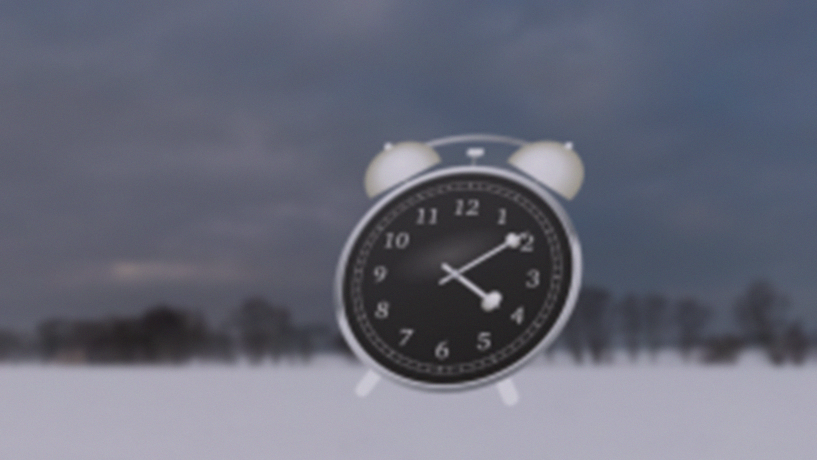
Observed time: 4h09
